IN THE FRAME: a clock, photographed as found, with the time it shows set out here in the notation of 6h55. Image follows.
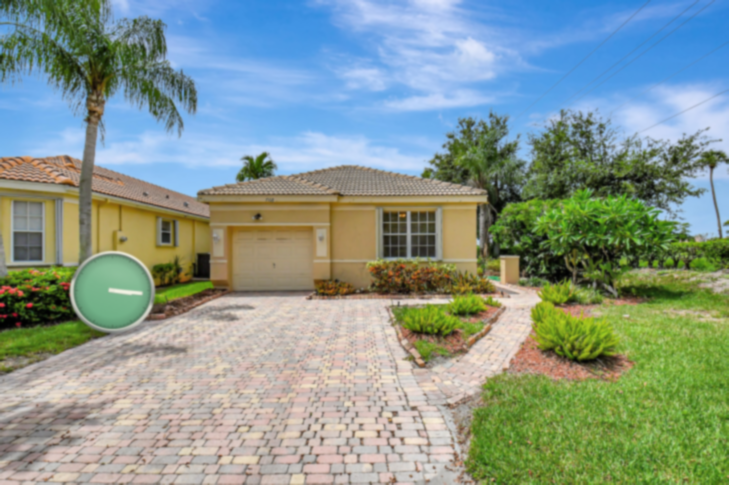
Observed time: 3h16
